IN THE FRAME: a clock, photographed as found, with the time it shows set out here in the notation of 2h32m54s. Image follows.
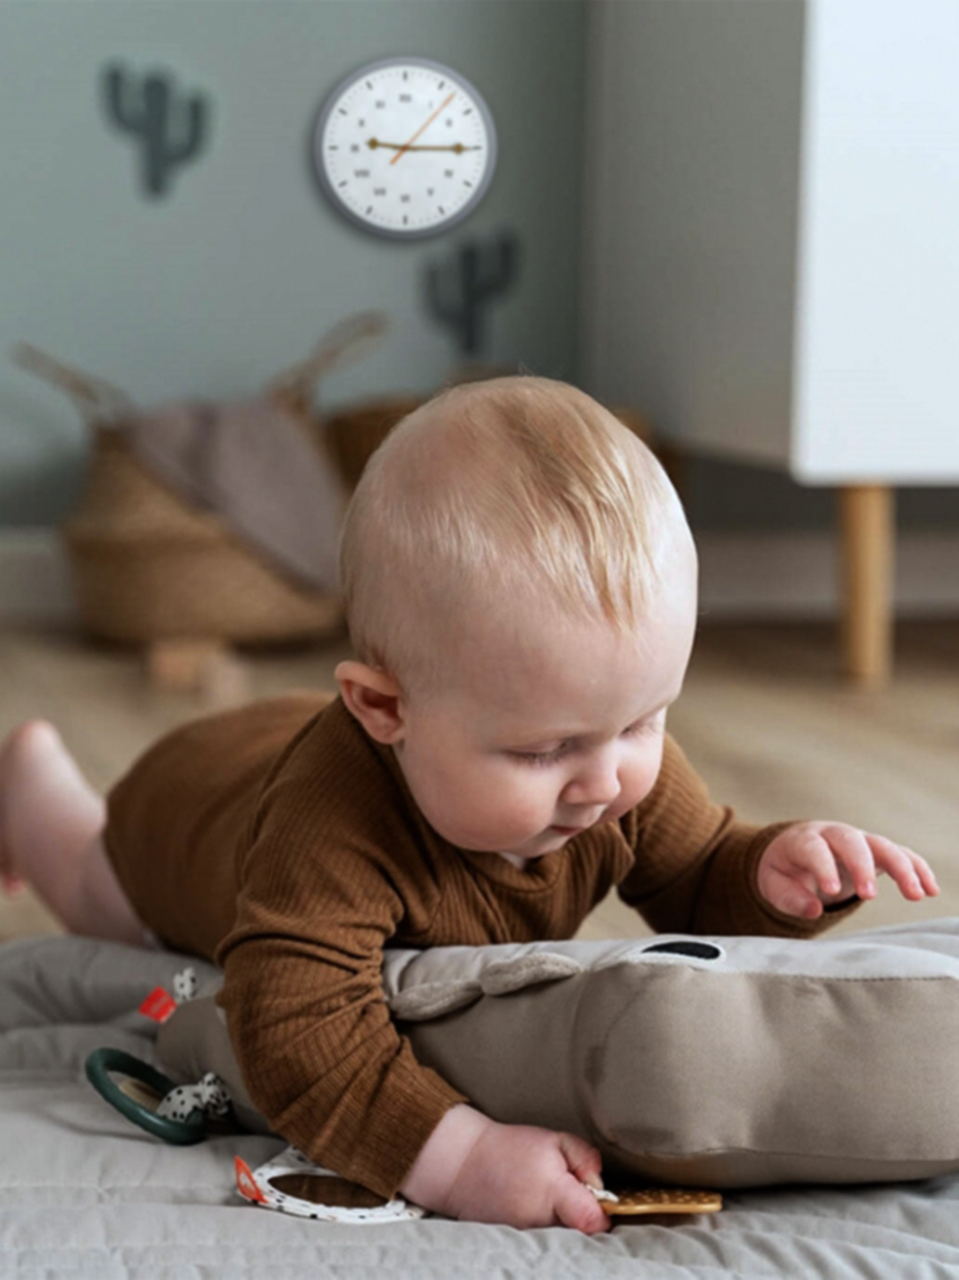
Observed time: 9h15m07s
